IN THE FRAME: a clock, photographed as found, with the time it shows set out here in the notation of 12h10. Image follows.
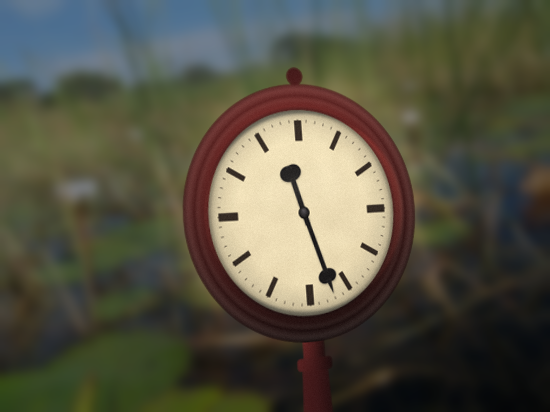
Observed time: 11h27
